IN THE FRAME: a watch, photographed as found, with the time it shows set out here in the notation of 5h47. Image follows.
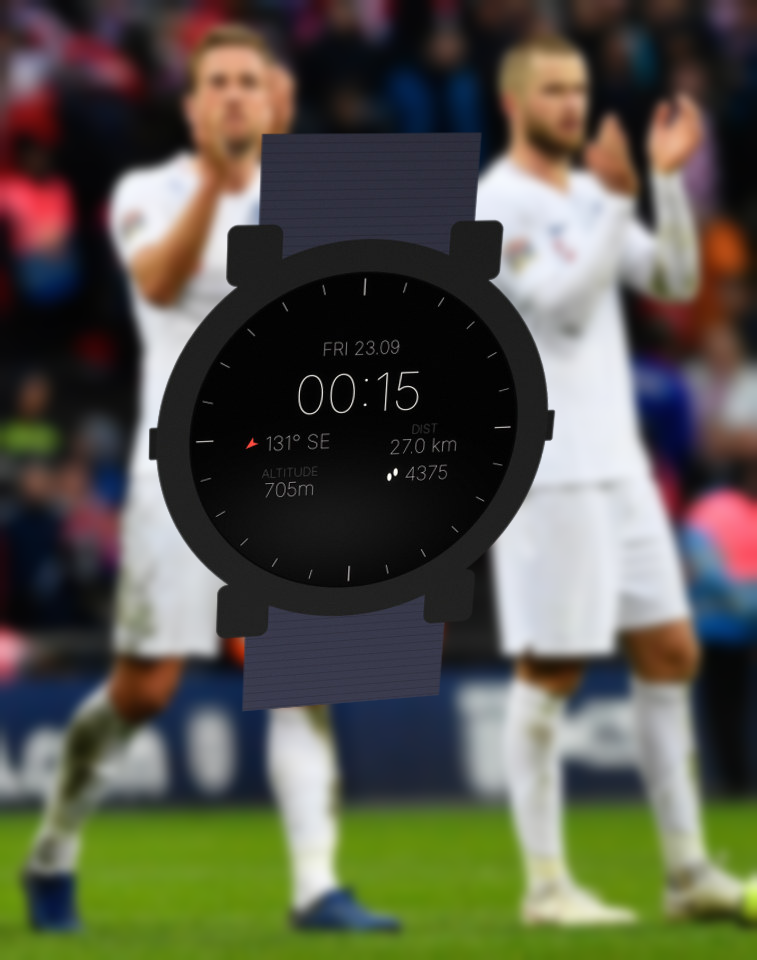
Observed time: 0h15
